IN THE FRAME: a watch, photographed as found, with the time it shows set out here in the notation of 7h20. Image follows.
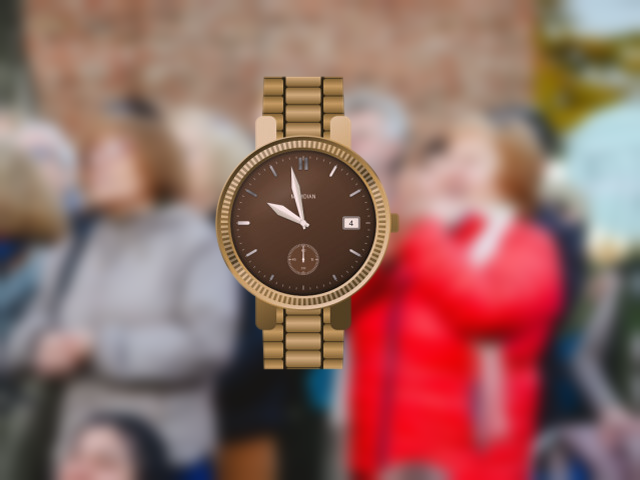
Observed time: 9h58
